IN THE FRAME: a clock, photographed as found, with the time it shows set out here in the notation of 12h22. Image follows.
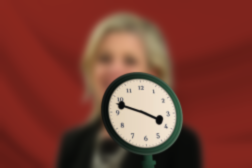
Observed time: 3h48
